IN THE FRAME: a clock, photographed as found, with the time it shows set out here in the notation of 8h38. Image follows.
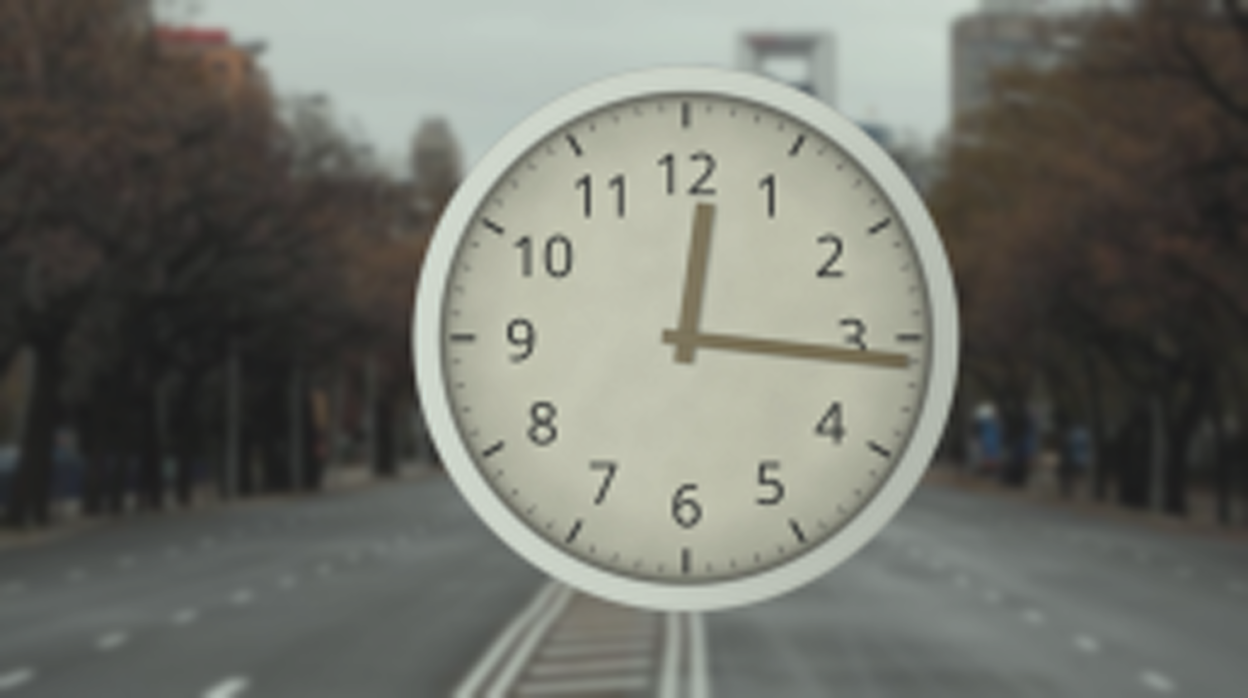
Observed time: 12h16
